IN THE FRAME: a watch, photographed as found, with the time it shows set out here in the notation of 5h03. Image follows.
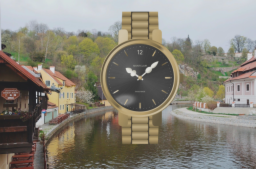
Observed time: 10h08
